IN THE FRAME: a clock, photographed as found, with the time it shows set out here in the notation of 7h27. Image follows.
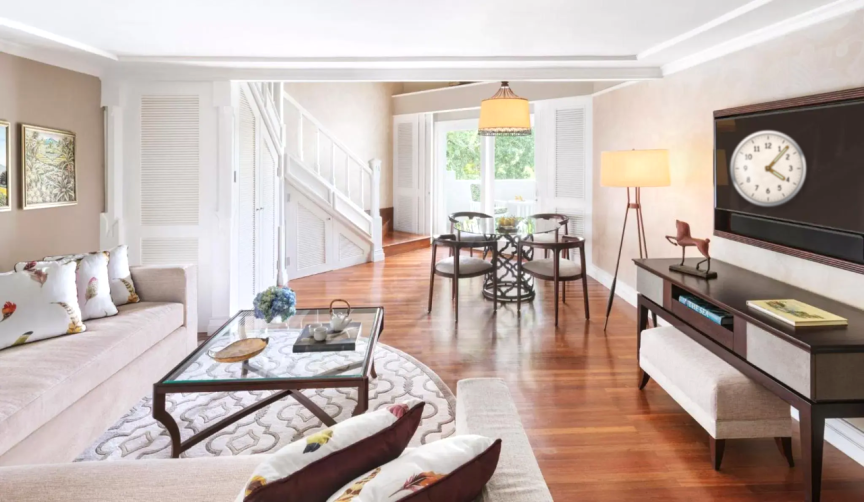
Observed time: 4h07
